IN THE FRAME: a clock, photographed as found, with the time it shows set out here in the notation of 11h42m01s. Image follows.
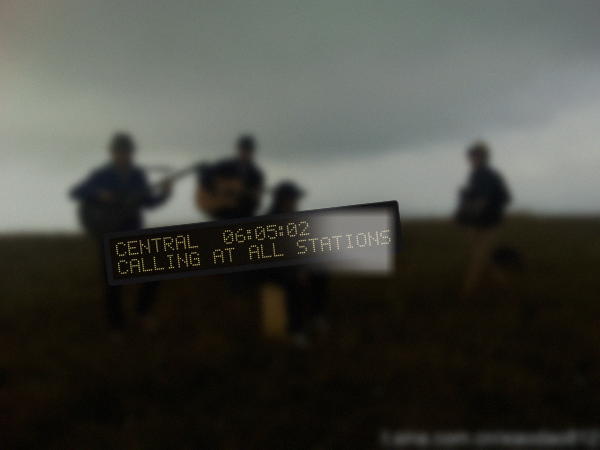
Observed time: 6h05m02s
